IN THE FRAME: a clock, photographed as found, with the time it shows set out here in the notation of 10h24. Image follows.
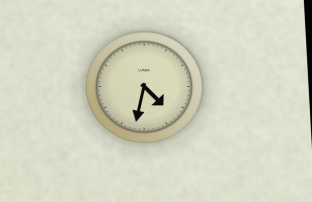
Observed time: 4h32
